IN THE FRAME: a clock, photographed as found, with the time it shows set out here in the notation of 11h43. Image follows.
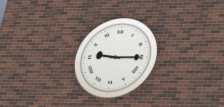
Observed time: 9h15
